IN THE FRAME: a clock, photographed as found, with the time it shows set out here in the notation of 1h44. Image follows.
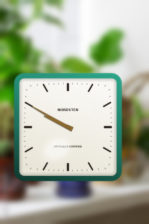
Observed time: 9h50
